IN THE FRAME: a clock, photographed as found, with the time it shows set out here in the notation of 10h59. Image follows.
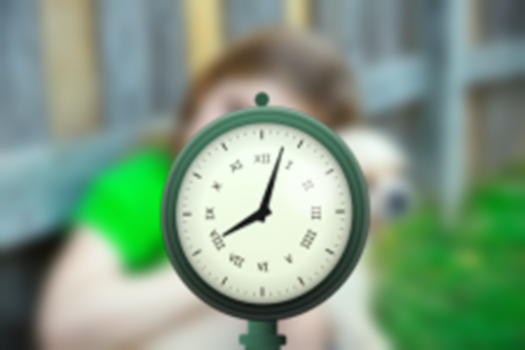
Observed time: 8h03
